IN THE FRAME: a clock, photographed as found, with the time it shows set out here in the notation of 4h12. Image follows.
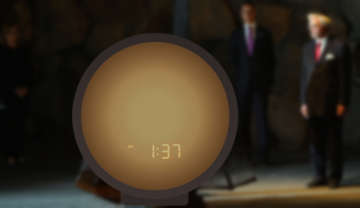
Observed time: 1h37
